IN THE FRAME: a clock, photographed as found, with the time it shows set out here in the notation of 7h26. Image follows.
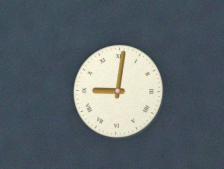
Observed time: 9h01
